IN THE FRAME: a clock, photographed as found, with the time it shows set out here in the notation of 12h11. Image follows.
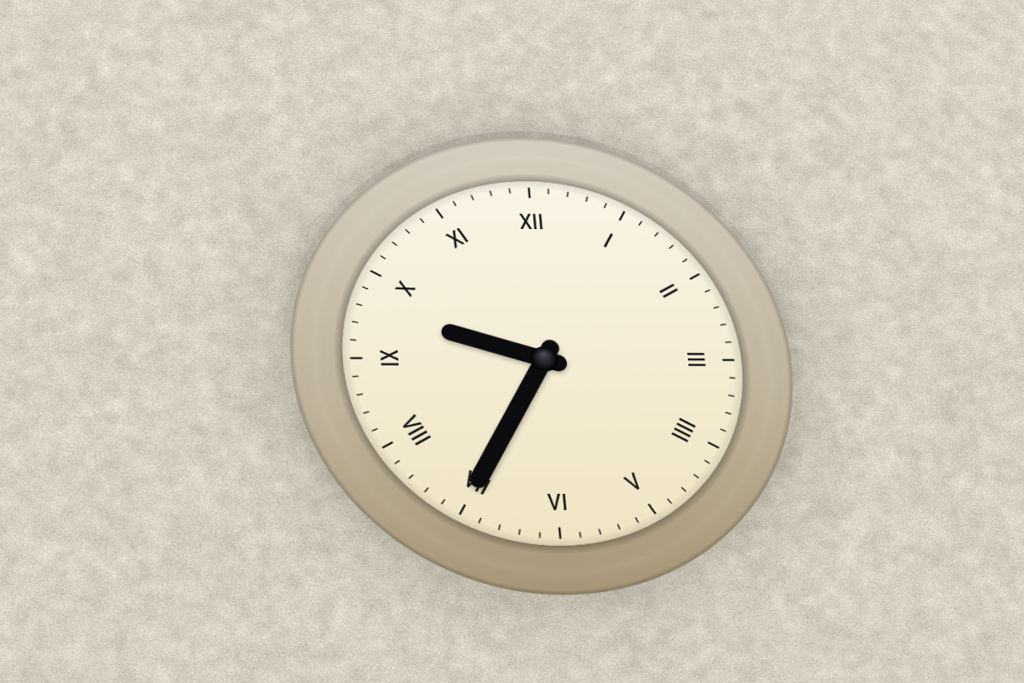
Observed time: 9h35
